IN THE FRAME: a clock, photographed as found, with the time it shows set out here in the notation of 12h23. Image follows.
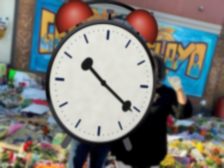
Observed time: 10h21
